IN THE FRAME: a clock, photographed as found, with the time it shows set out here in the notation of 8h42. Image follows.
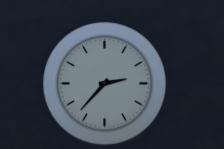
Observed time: 2h37
